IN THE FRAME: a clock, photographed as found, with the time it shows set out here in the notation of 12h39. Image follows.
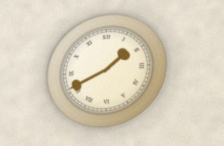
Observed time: 1h41
